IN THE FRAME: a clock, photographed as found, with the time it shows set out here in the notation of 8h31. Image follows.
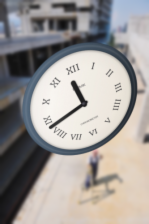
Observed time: 11h43
